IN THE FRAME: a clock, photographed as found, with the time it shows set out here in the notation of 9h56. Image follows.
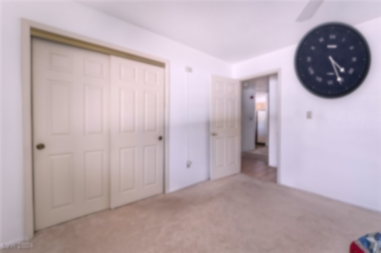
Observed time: 4h26
